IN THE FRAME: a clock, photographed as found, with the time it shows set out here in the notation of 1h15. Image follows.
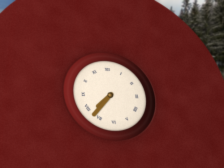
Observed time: 7h37
